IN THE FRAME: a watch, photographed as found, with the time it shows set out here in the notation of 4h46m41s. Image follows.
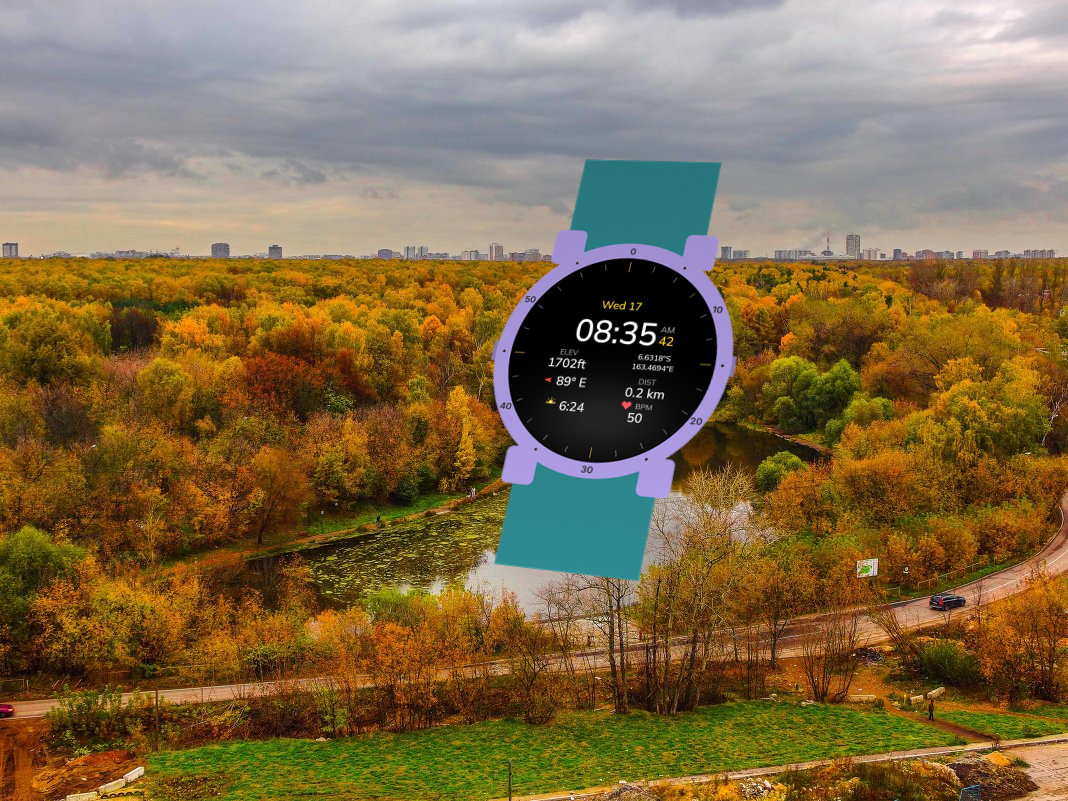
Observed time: 8h35m42s
